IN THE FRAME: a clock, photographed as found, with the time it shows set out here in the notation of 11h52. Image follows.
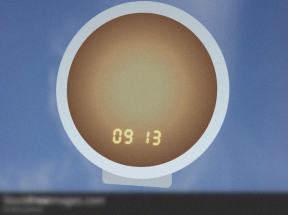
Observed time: 9h13
